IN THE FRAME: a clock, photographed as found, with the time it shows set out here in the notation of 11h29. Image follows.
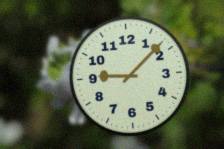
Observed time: 9h08
